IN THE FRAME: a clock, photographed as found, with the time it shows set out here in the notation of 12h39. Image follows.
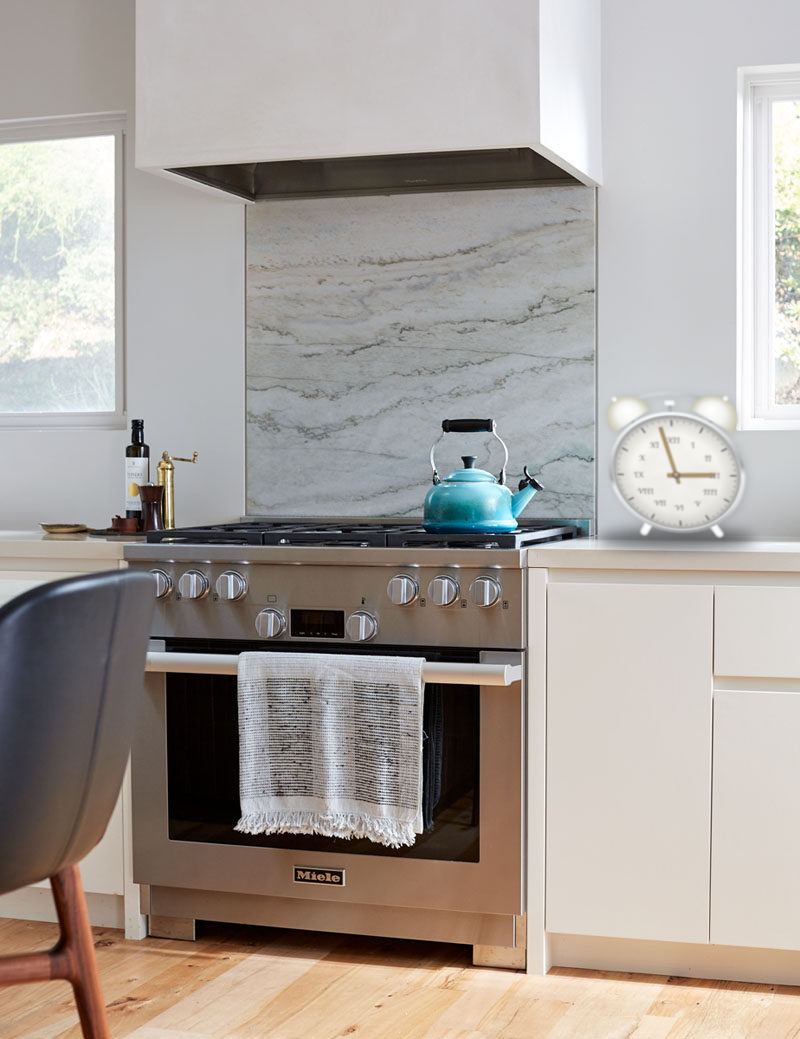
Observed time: 2h58
